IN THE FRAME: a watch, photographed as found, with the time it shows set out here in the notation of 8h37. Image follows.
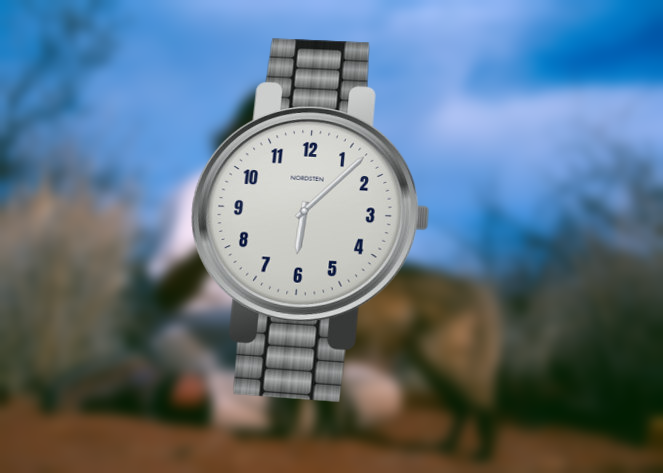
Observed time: 6h07
